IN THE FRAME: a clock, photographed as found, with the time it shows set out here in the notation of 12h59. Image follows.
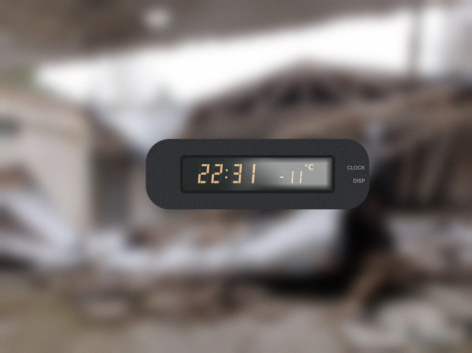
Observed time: 22h31
